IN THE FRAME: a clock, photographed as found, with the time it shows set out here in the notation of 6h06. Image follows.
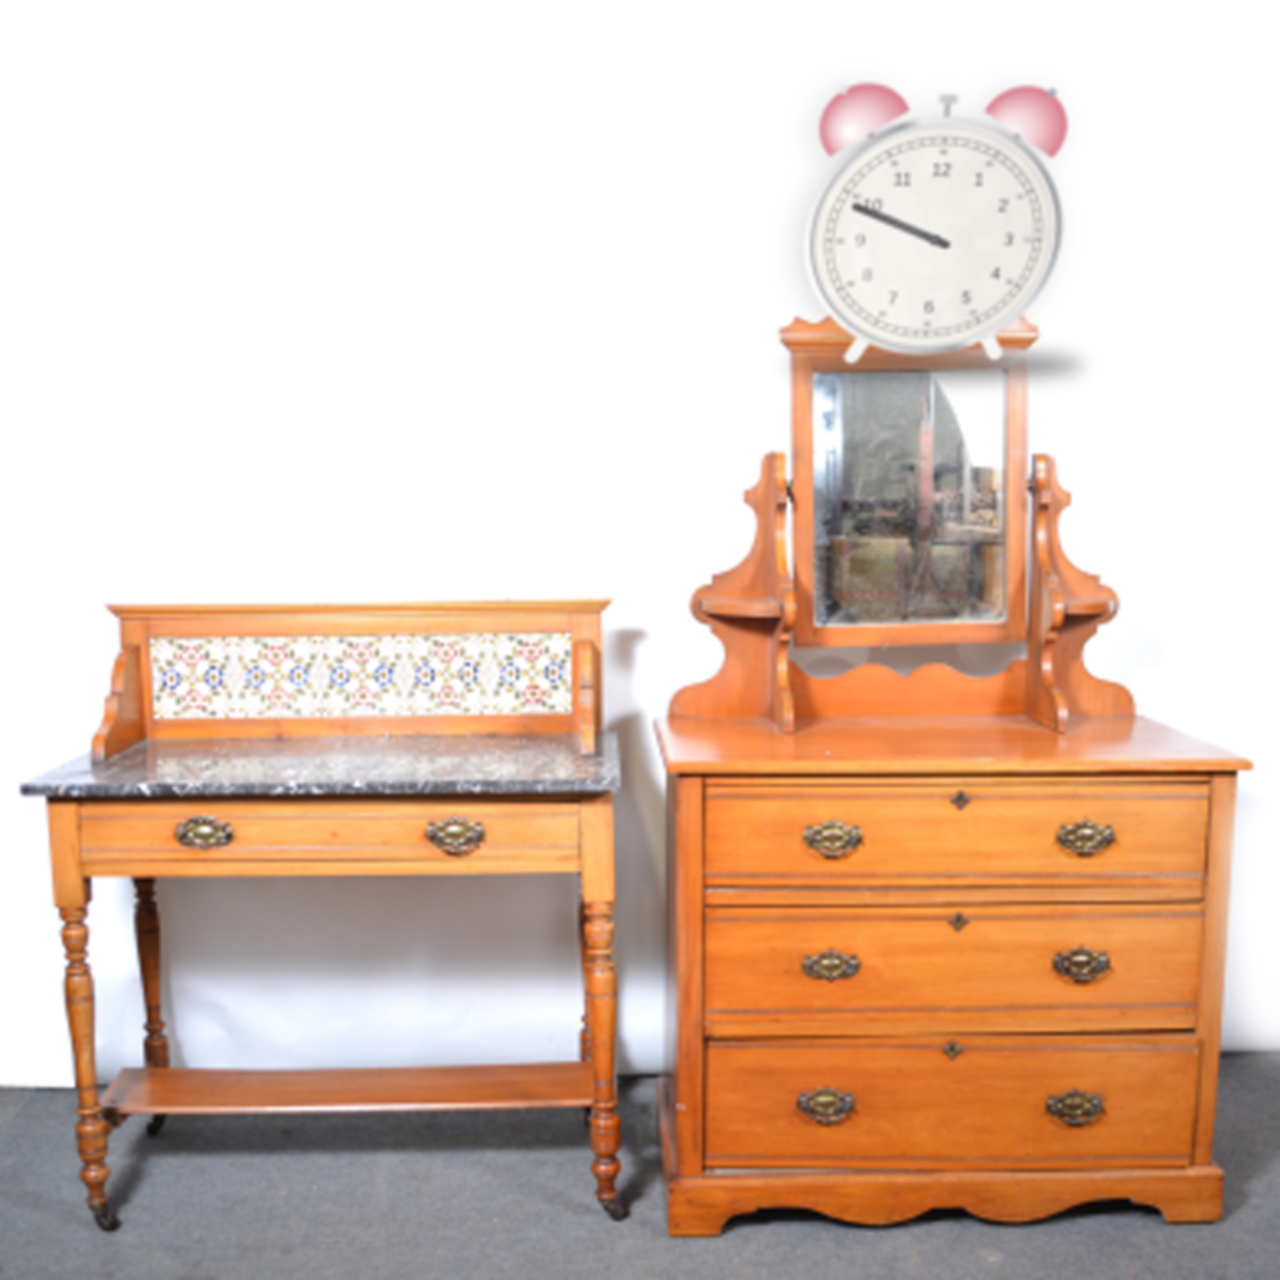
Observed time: 9h49
